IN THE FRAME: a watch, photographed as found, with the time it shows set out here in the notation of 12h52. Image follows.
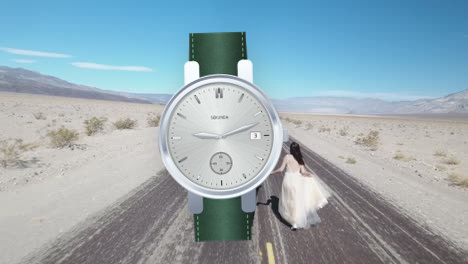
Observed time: 9h12
